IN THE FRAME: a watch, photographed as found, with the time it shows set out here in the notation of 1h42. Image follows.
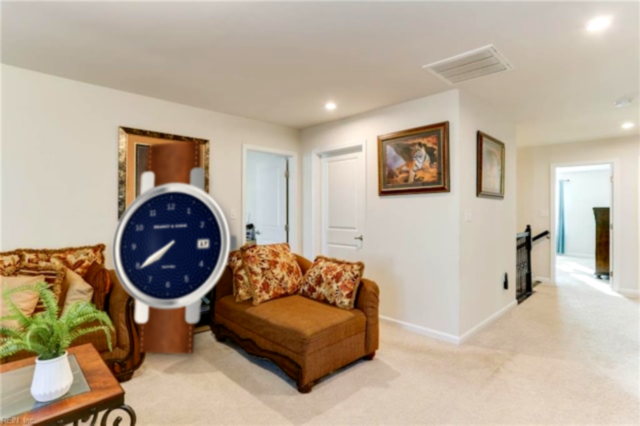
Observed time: 7h39
